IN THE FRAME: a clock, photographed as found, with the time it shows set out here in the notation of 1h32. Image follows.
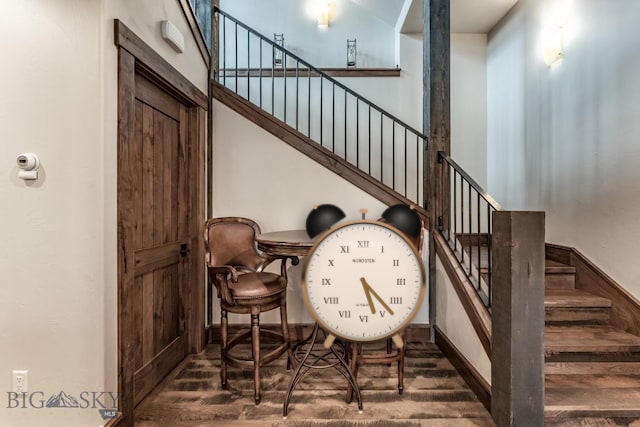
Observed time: 5h23
